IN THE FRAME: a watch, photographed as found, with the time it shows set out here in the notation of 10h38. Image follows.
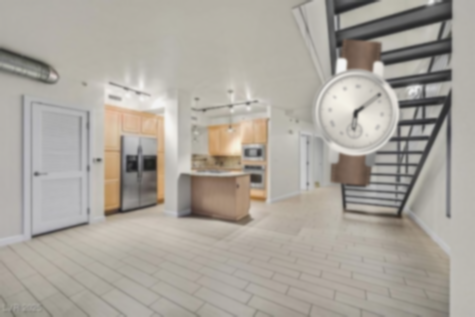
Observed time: 6h08
